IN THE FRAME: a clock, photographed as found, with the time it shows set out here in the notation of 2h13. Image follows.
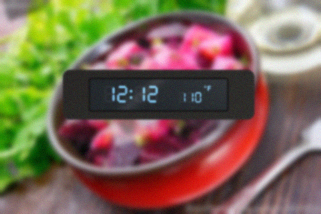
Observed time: 12h12
